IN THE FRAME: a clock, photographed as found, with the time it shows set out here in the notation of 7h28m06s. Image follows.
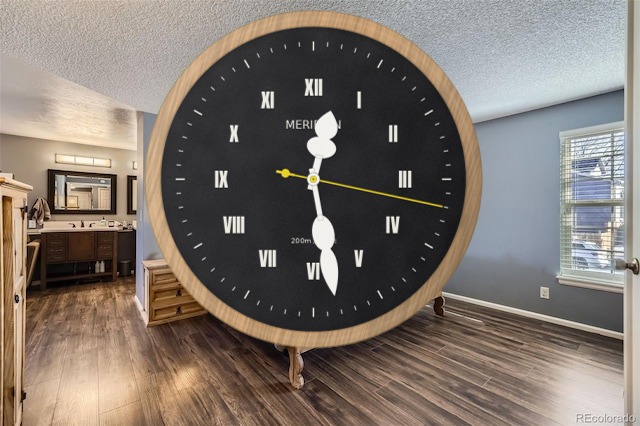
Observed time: 12h28m17s
